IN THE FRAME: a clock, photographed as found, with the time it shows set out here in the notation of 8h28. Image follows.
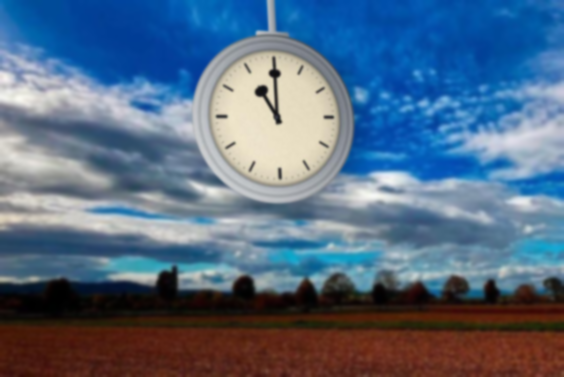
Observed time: 11h00
